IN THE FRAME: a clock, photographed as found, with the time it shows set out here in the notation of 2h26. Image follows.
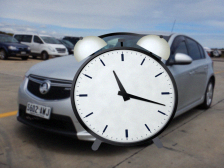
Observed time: 11h18
